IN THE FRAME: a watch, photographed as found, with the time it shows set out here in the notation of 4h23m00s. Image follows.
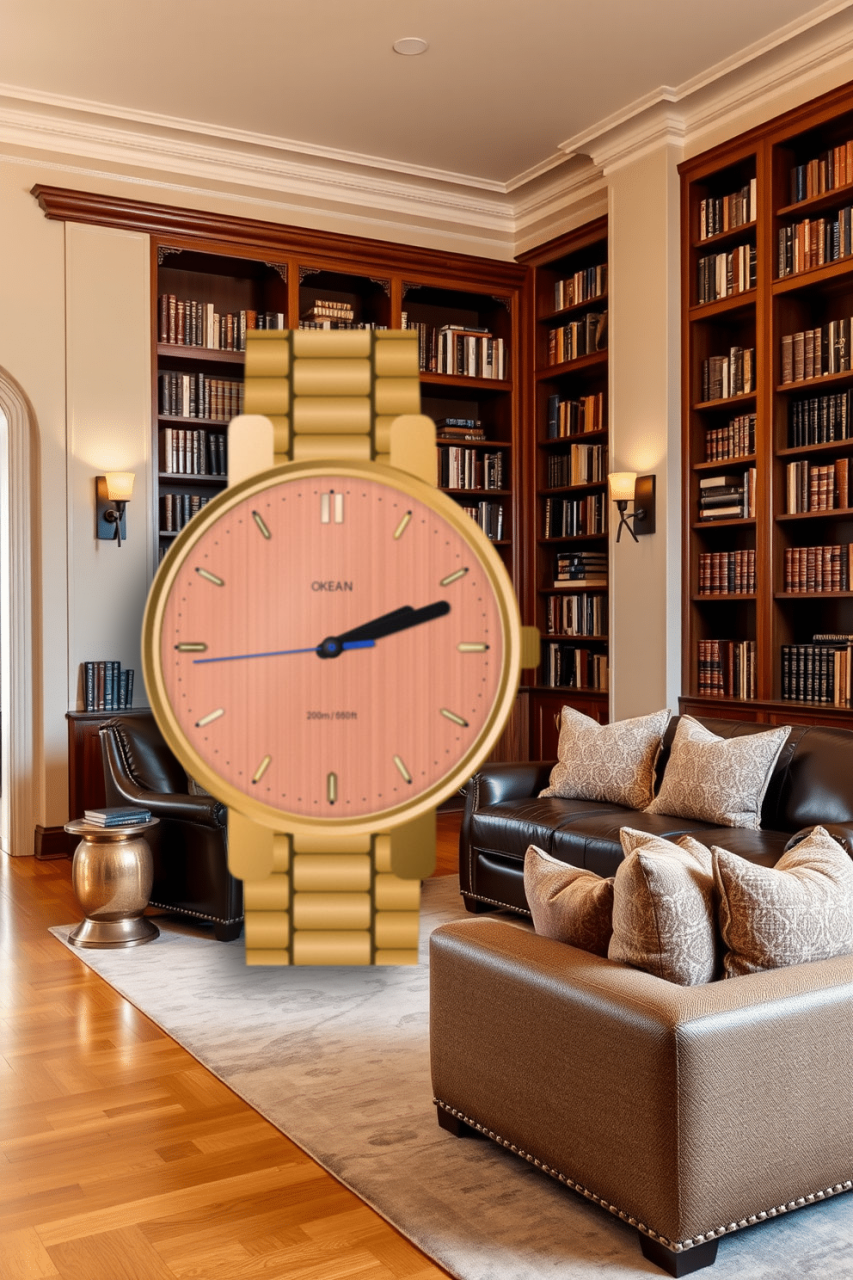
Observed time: 2h11m44s
